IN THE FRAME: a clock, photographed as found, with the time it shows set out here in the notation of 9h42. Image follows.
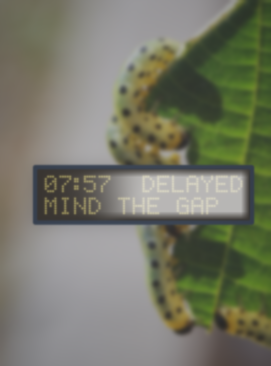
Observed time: 7h57
